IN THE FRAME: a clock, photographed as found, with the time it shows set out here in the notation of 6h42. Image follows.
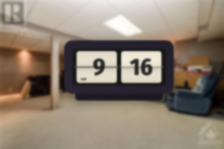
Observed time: 9h16
